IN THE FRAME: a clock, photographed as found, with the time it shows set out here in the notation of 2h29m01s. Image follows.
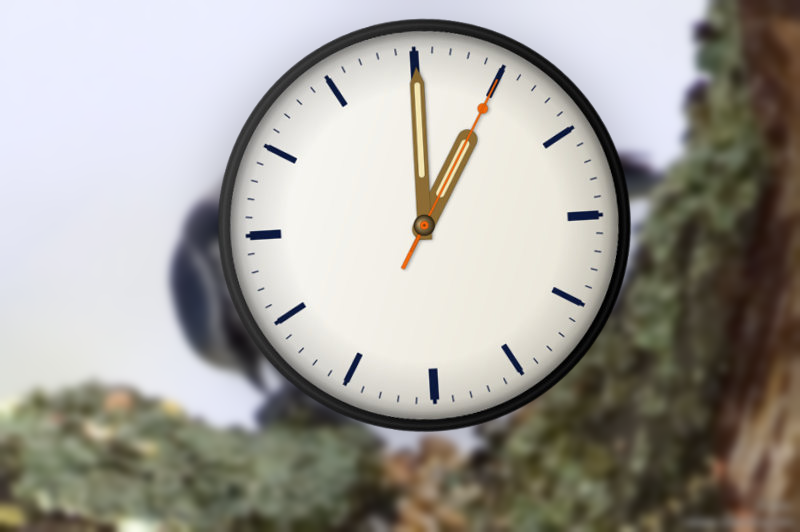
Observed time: 1h00m05s
